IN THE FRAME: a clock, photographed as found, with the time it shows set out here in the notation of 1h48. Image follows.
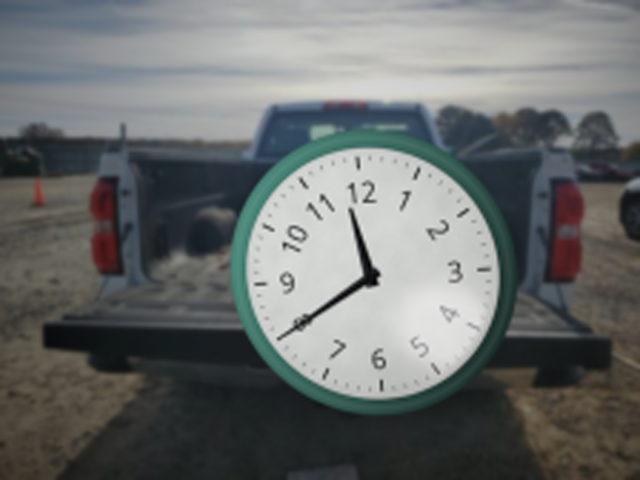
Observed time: 11h40
